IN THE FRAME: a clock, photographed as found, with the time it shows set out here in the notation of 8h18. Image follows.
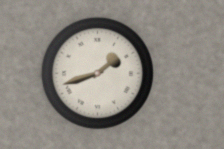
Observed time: 1h42
